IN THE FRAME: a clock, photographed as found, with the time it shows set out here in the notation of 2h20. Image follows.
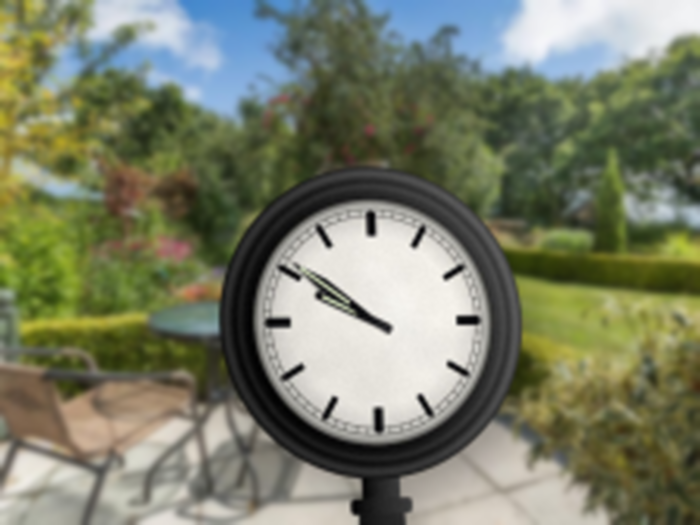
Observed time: 9h51
